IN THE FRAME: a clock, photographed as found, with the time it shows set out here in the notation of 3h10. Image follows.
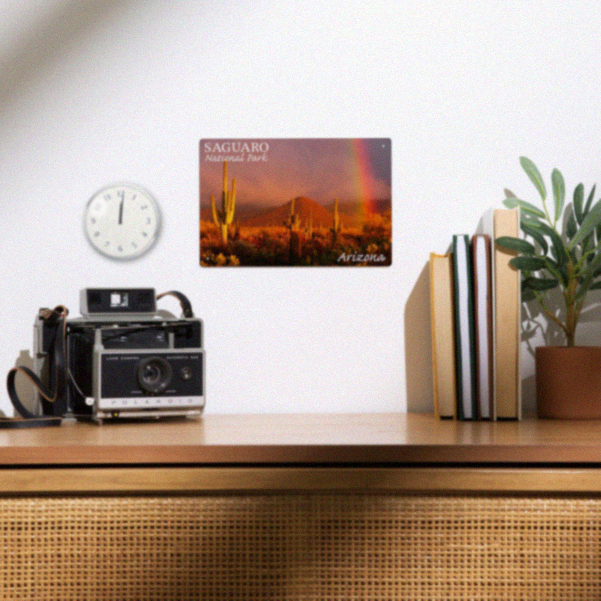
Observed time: 12h01
